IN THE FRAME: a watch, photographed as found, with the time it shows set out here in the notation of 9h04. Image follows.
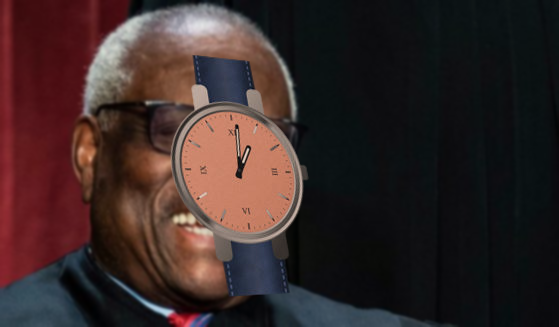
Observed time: 1h01
